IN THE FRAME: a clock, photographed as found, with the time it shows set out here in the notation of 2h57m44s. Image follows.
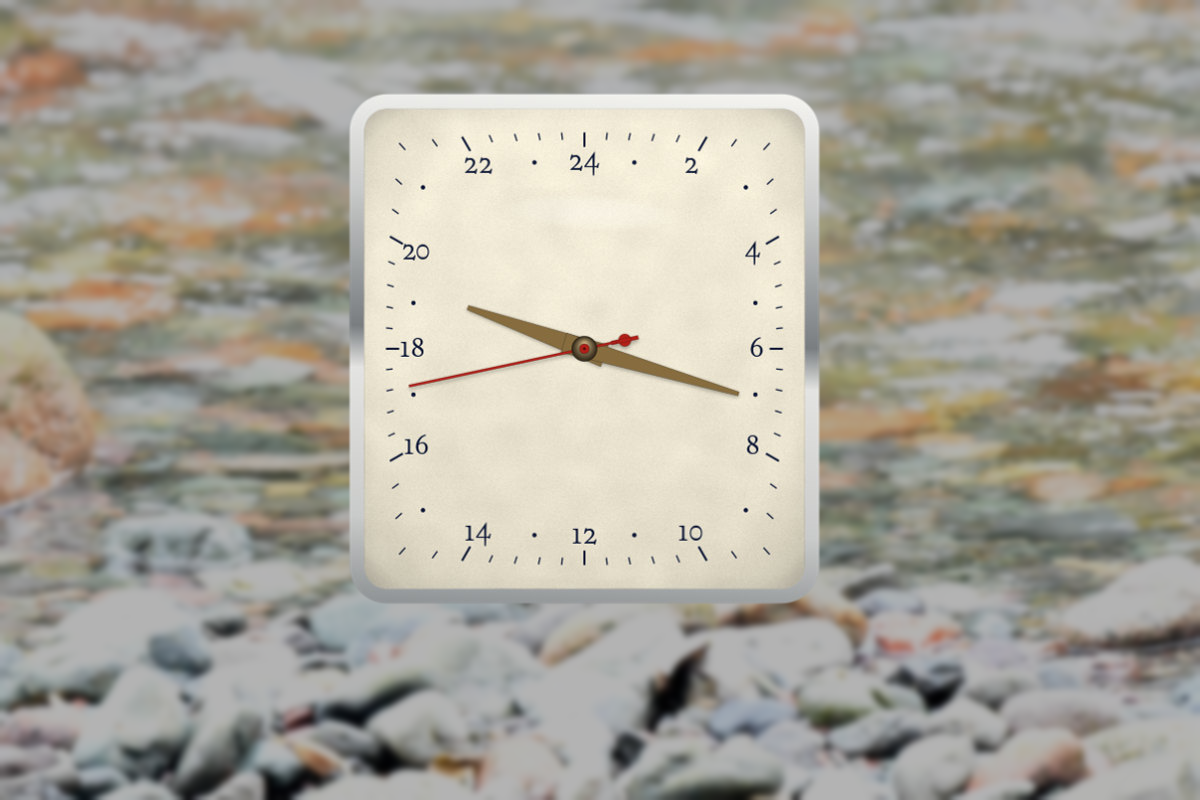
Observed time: 19h17m43s
